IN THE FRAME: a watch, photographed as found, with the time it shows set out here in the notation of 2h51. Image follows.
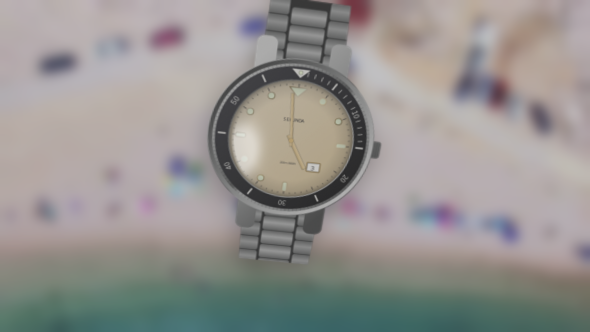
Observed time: 4h59
